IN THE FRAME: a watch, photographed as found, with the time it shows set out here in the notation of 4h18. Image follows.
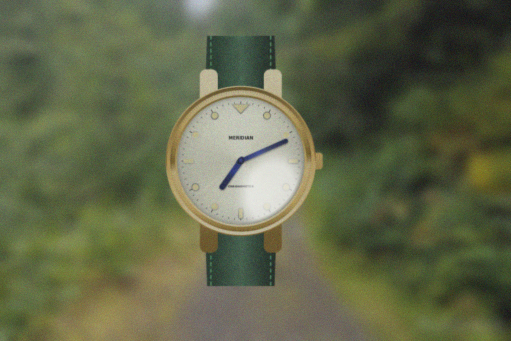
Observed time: 7h11
